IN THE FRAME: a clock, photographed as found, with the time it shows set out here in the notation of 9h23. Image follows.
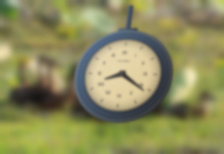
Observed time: 8h21
